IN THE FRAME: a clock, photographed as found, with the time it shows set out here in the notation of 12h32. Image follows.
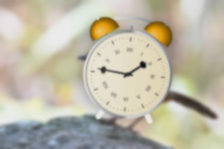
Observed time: 1h46
